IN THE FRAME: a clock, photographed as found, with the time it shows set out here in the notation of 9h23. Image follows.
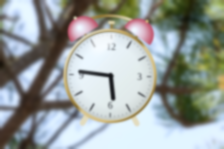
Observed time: 5h46
